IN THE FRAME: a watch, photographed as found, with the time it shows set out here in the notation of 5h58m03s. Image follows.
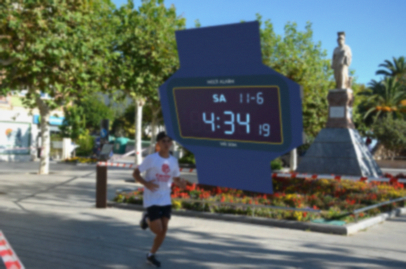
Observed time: 4h34m19s
